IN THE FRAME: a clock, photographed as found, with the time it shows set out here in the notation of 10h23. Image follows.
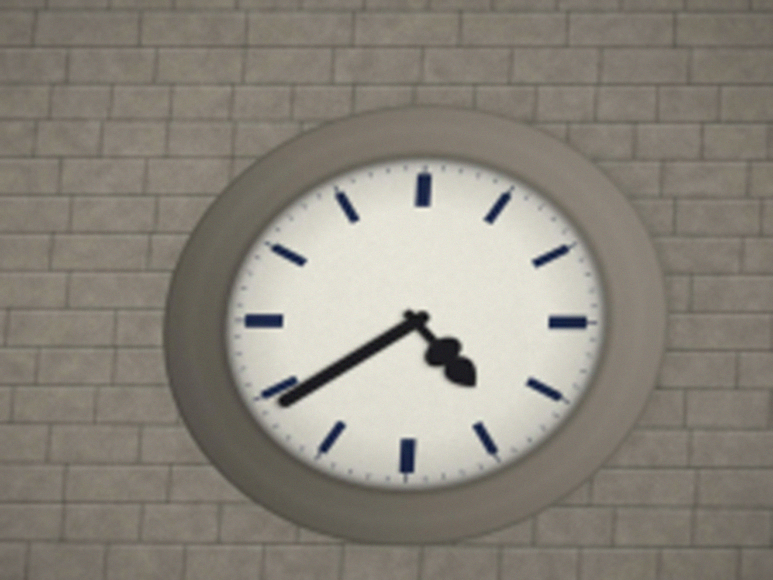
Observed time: 4h39
